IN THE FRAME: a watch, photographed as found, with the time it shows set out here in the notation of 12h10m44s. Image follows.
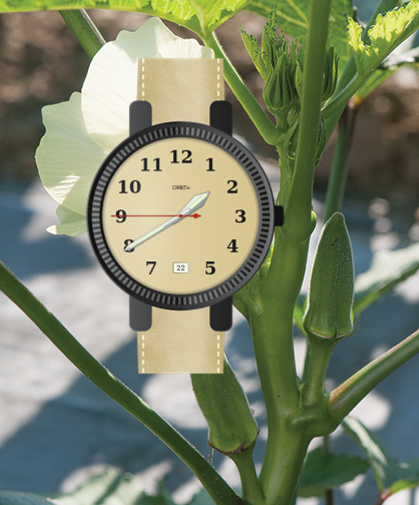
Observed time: 1h39m45s
